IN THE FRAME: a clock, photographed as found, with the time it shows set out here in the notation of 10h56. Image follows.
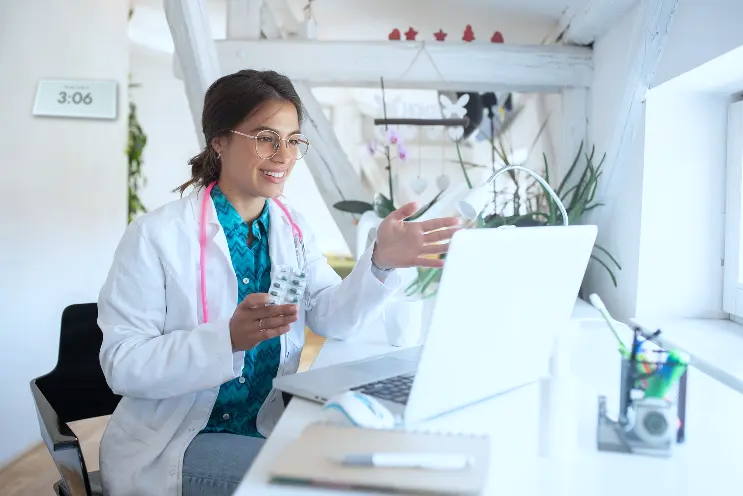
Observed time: 3h06
